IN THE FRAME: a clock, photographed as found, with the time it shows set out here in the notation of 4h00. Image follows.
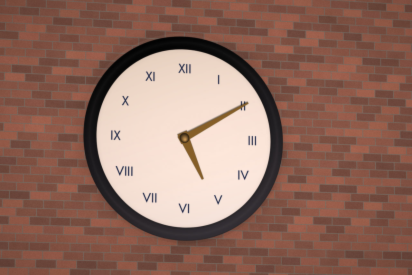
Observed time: 5h10
